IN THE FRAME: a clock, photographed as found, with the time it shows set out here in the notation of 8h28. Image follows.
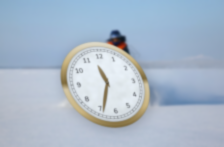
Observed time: 11h34
